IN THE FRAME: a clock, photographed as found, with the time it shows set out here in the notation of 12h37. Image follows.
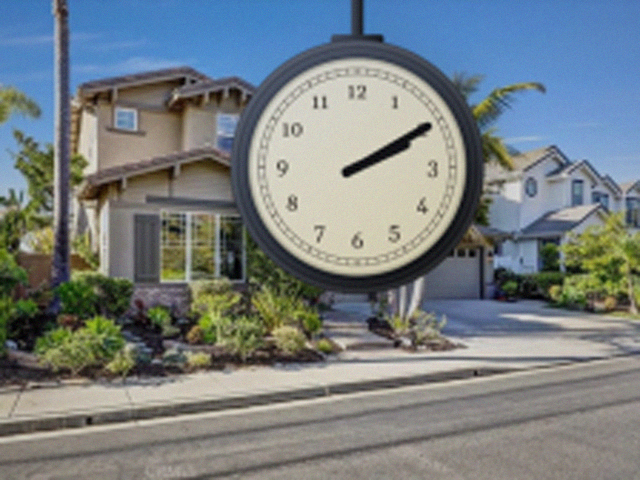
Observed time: 2h10
